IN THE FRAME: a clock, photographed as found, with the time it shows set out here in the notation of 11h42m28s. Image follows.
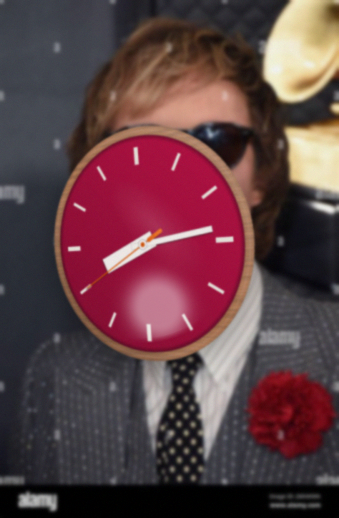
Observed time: 8h13m40s
